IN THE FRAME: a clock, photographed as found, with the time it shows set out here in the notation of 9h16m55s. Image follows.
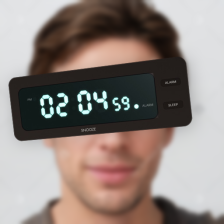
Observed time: 2h04m59s
